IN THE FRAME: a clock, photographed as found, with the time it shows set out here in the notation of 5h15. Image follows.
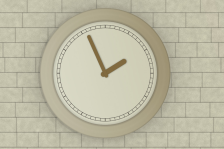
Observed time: 1h56
